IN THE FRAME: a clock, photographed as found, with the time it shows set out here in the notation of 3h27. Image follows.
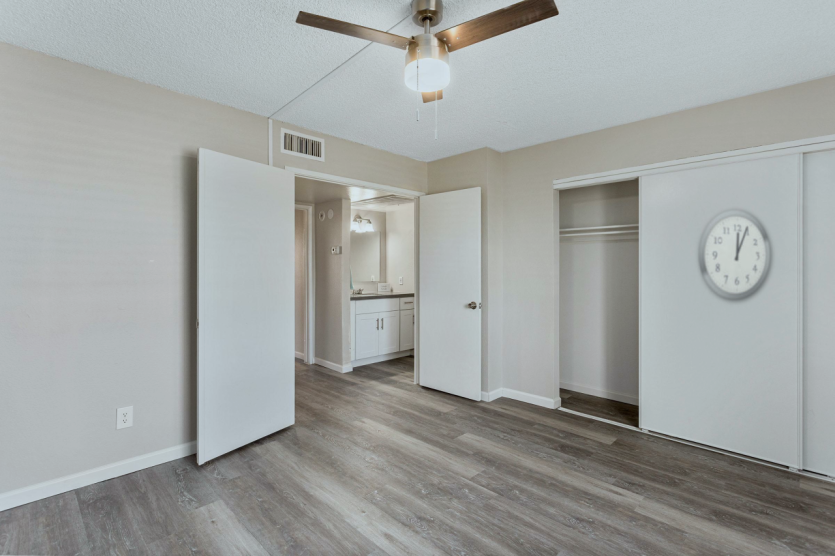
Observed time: 12h04
